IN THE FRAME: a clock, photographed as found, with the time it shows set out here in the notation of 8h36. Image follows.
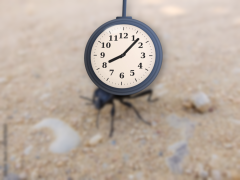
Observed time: 8h07
